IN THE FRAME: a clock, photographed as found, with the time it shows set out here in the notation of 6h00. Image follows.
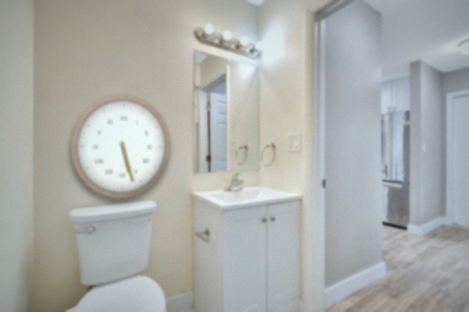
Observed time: 5h27
